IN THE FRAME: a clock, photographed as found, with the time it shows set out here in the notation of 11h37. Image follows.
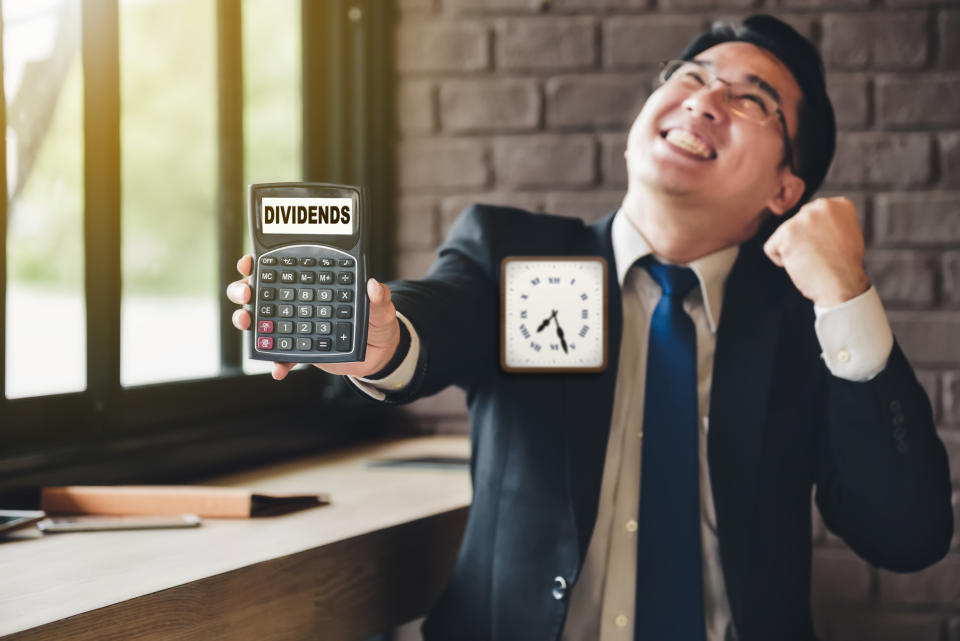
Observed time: 7h27
